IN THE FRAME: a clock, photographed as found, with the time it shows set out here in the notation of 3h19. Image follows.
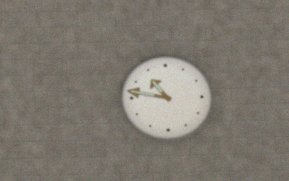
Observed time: 10h47
